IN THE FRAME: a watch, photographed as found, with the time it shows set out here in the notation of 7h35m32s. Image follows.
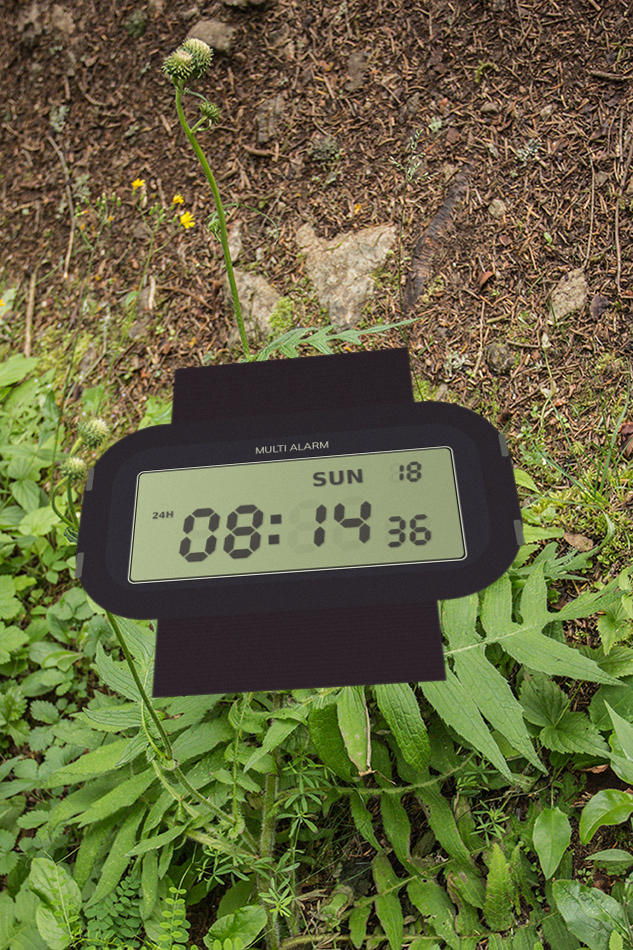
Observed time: 8h14m36s
